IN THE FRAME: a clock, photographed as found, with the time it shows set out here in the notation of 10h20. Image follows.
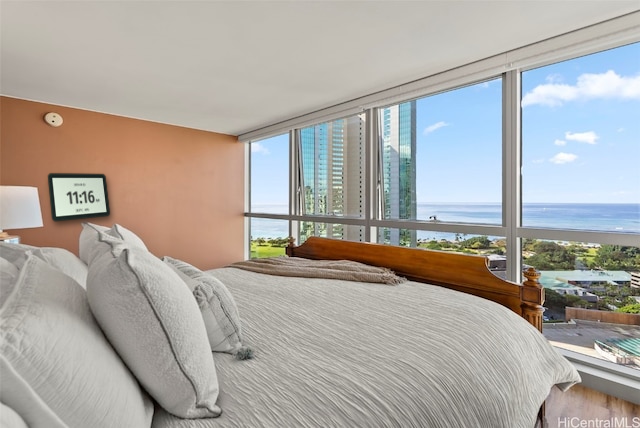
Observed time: 11h16
